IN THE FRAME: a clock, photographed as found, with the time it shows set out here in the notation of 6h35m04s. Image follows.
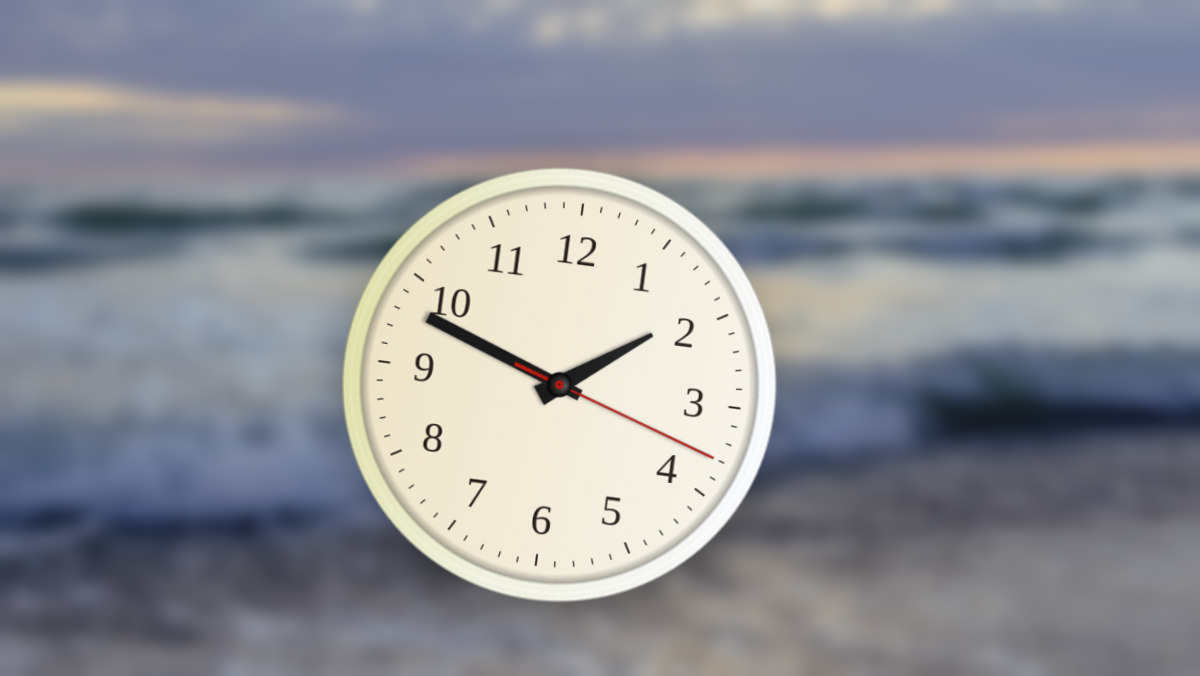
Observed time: 1h48m18s
